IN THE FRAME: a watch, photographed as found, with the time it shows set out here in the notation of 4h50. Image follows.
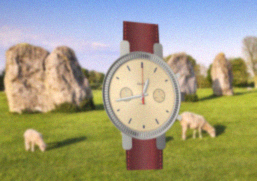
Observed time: 12h43
